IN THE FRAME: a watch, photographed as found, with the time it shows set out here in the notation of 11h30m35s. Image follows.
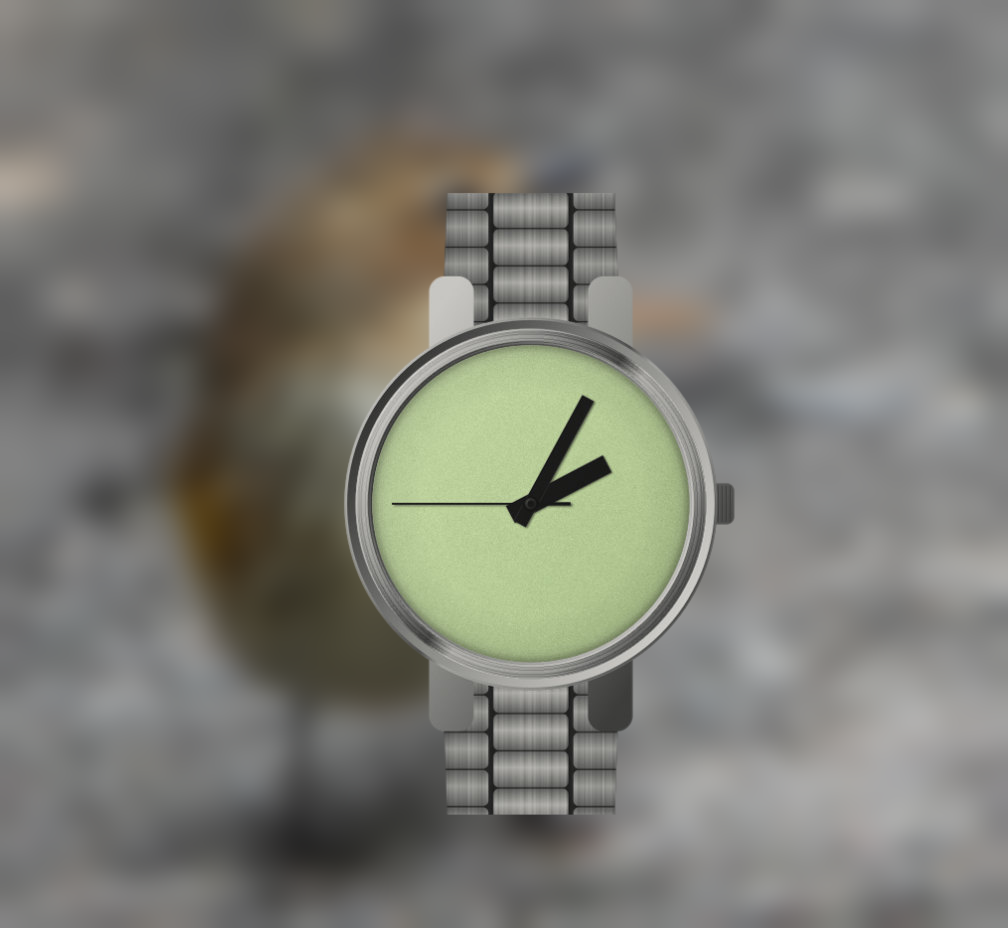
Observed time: 2h04m45s
